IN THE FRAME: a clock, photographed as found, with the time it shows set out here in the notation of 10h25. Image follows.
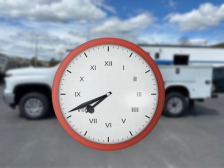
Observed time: 7h41
